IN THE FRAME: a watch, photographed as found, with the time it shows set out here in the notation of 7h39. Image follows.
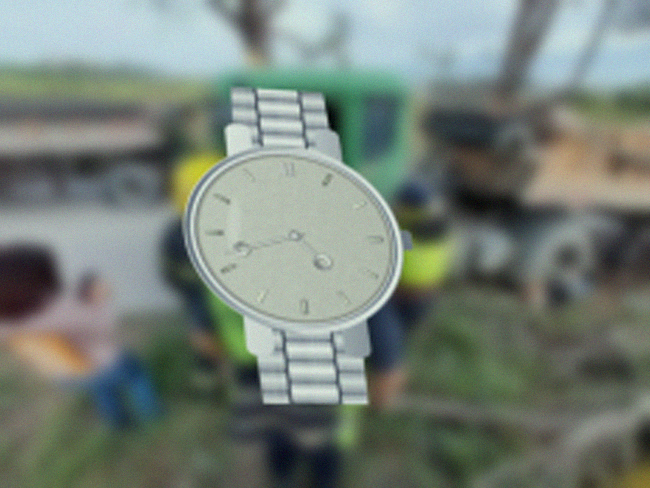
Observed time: 4h42
